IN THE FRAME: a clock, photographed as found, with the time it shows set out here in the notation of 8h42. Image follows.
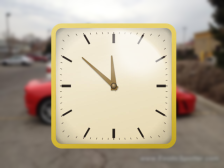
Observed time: 11h52
